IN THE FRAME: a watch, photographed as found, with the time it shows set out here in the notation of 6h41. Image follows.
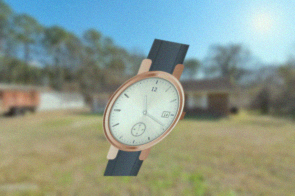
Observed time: 11h19
